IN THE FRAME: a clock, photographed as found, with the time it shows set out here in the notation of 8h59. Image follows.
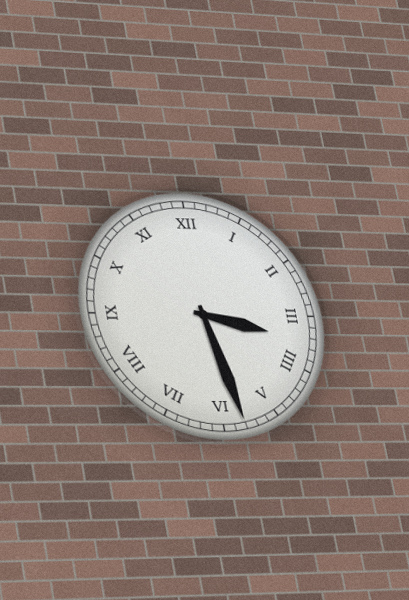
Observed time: 3h28
